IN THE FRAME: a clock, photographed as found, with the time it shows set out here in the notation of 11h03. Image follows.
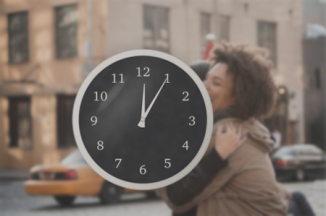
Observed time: 12h05
